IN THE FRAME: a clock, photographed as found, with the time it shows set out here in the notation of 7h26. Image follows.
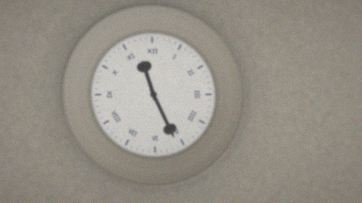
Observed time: 11h26
